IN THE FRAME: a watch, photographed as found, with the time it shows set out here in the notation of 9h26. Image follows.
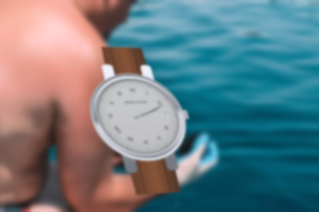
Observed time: 2h11
